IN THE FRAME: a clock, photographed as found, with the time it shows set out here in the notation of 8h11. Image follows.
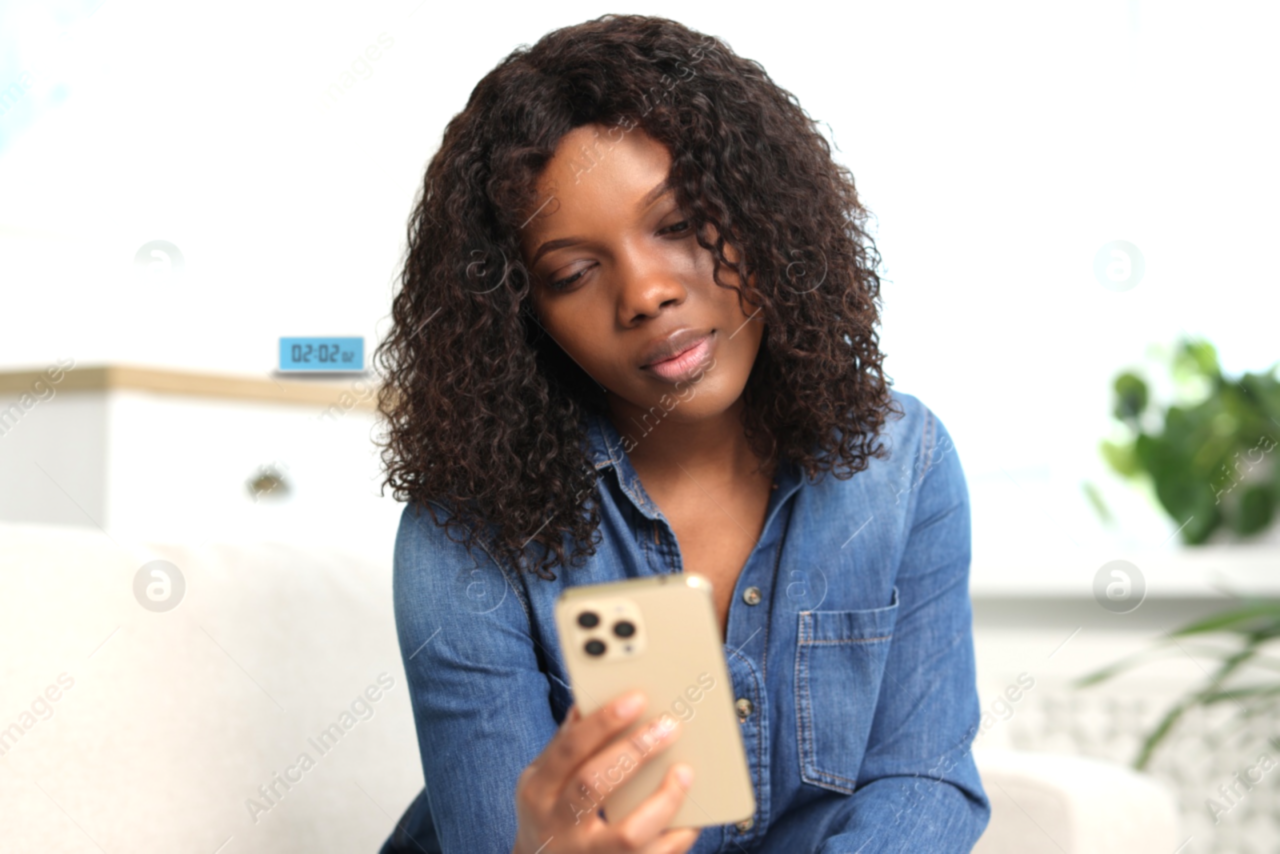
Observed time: 2h02
